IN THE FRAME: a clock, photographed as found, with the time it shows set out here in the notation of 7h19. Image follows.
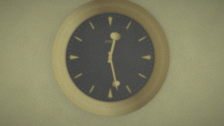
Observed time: 12h28
